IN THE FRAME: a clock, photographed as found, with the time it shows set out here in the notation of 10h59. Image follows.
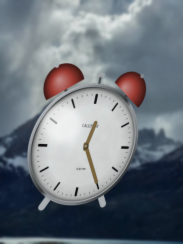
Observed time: 12h25
